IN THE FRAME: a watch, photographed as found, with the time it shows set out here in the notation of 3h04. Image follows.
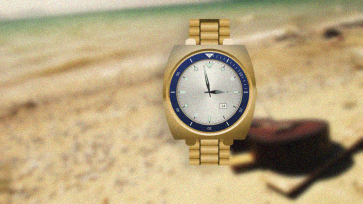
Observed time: 2h58
